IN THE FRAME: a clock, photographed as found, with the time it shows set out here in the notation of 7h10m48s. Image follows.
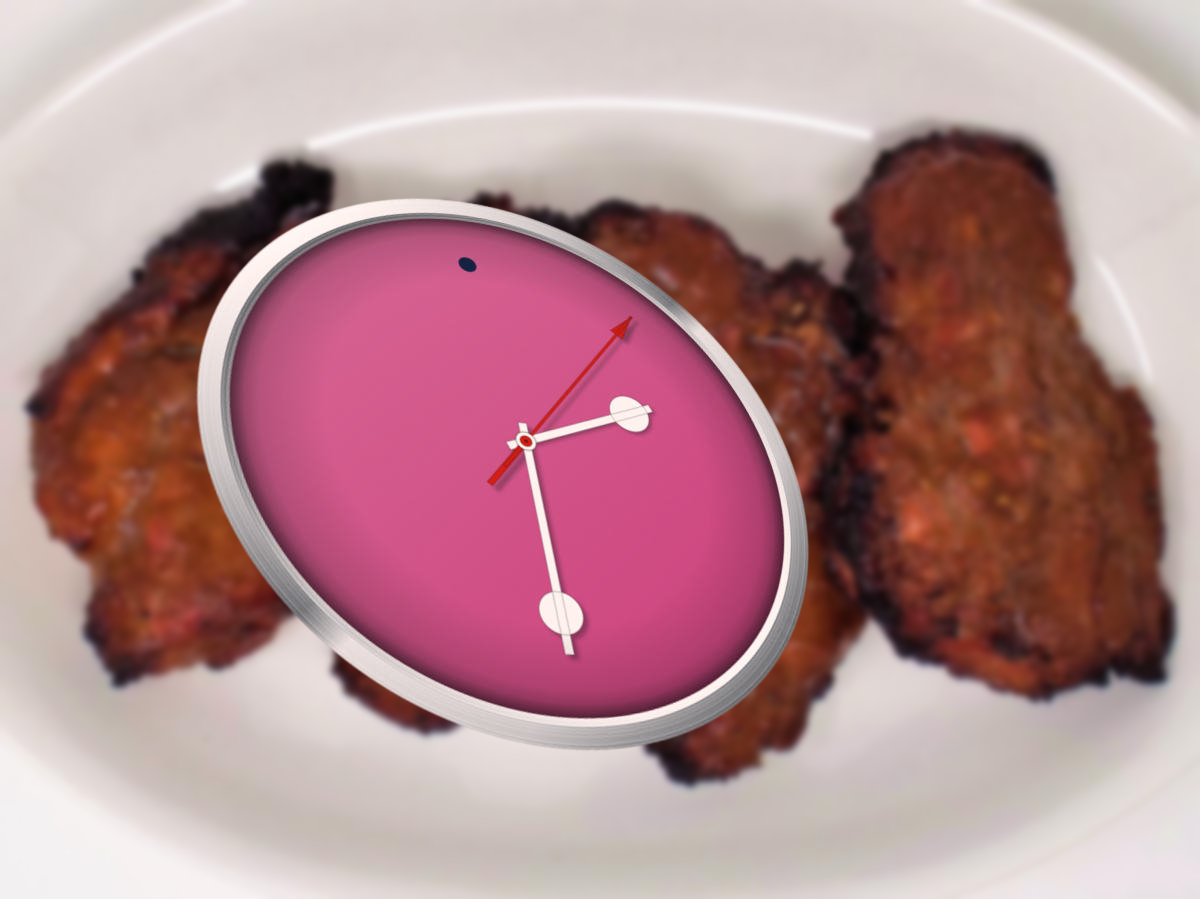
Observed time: 2h31m08s
